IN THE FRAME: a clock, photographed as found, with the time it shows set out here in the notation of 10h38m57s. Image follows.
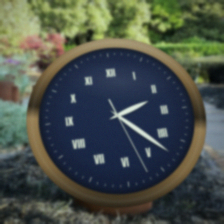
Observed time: 2h22m27s
